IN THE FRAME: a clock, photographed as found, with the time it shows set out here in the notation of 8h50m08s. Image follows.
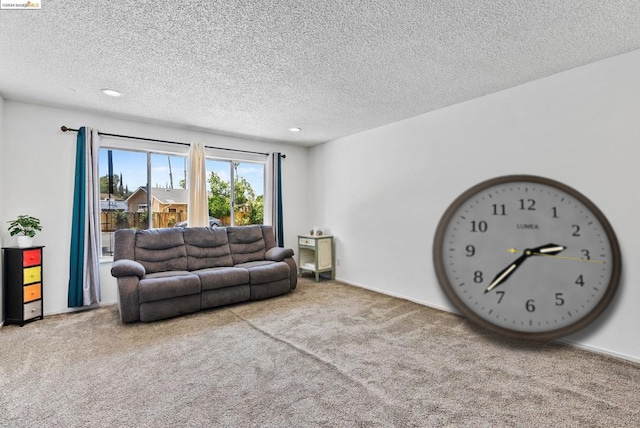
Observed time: 2h37m16s
